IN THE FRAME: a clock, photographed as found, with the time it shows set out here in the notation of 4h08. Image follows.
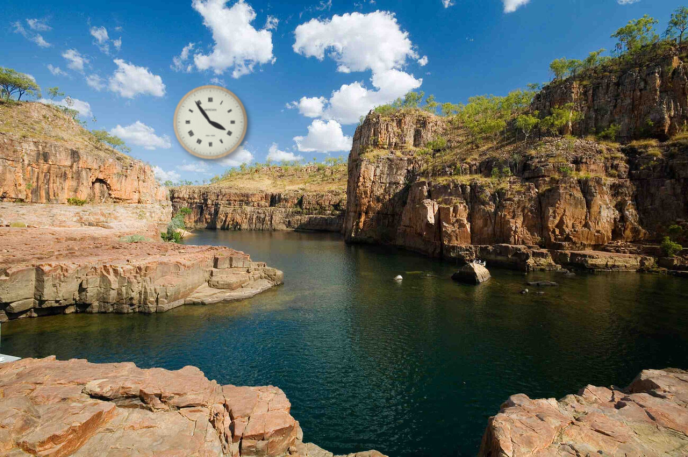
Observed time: 3h54
